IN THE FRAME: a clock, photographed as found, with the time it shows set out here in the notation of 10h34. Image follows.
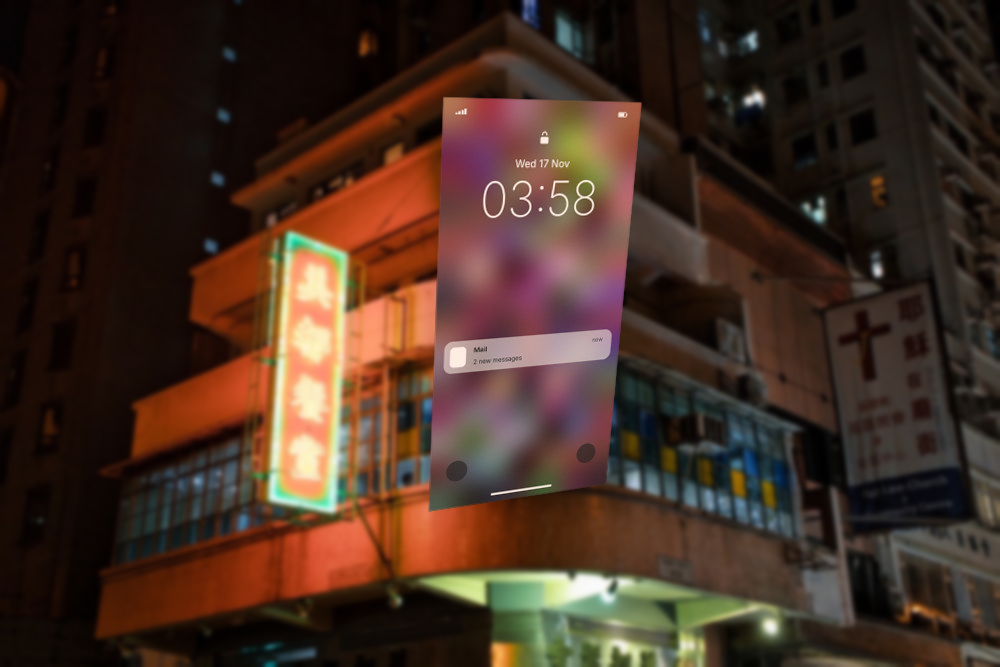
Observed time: 3h58
